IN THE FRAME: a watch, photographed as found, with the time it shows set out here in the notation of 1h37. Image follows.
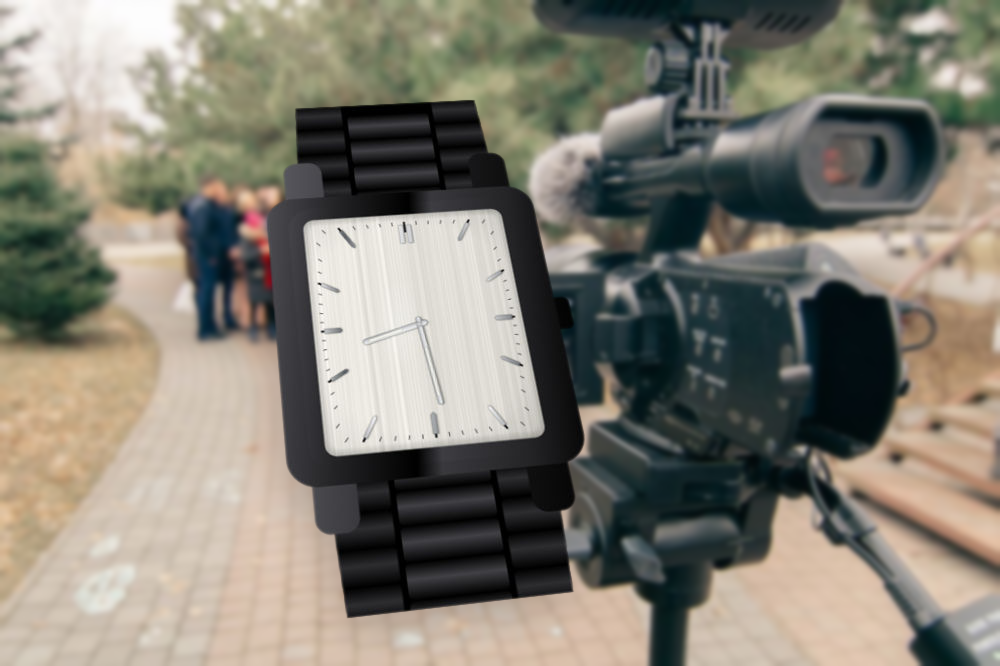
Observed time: 8h29
